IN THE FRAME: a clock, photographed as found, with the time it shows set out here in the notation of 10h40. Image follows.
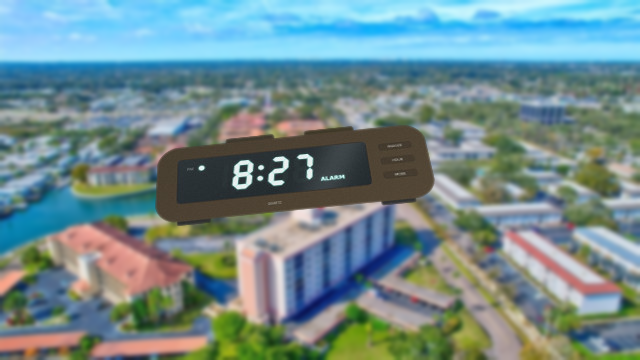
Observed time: 8h27
